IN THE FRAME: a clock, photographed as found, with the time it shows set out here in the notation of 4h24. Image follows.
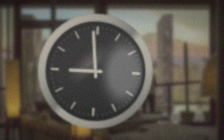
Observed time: 8h59
